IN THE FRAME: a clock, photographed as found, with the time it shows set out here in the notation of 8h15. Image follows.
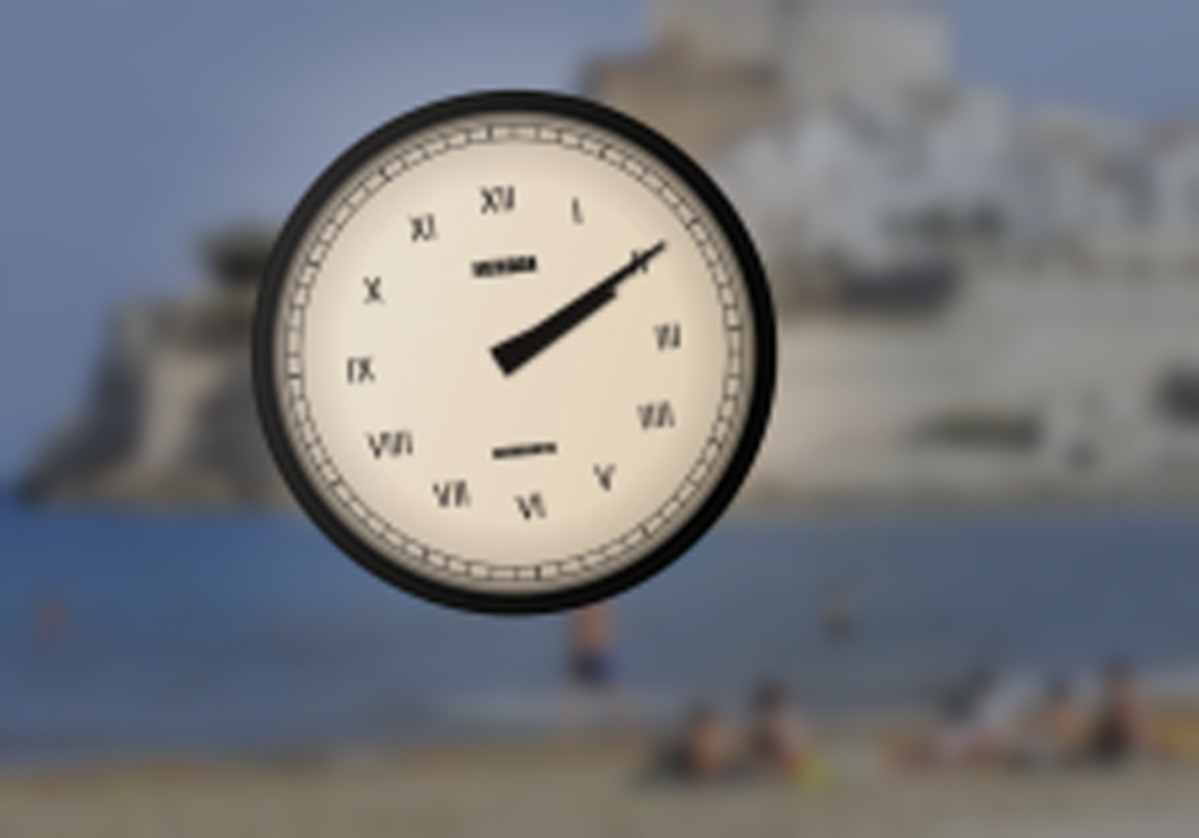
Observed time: 2h10
